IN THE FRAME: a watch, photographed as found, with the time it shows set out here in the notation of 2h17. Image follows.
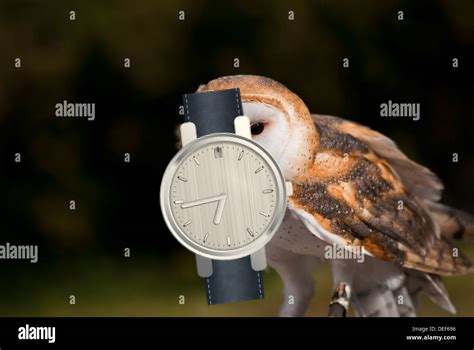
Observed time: 6h44
